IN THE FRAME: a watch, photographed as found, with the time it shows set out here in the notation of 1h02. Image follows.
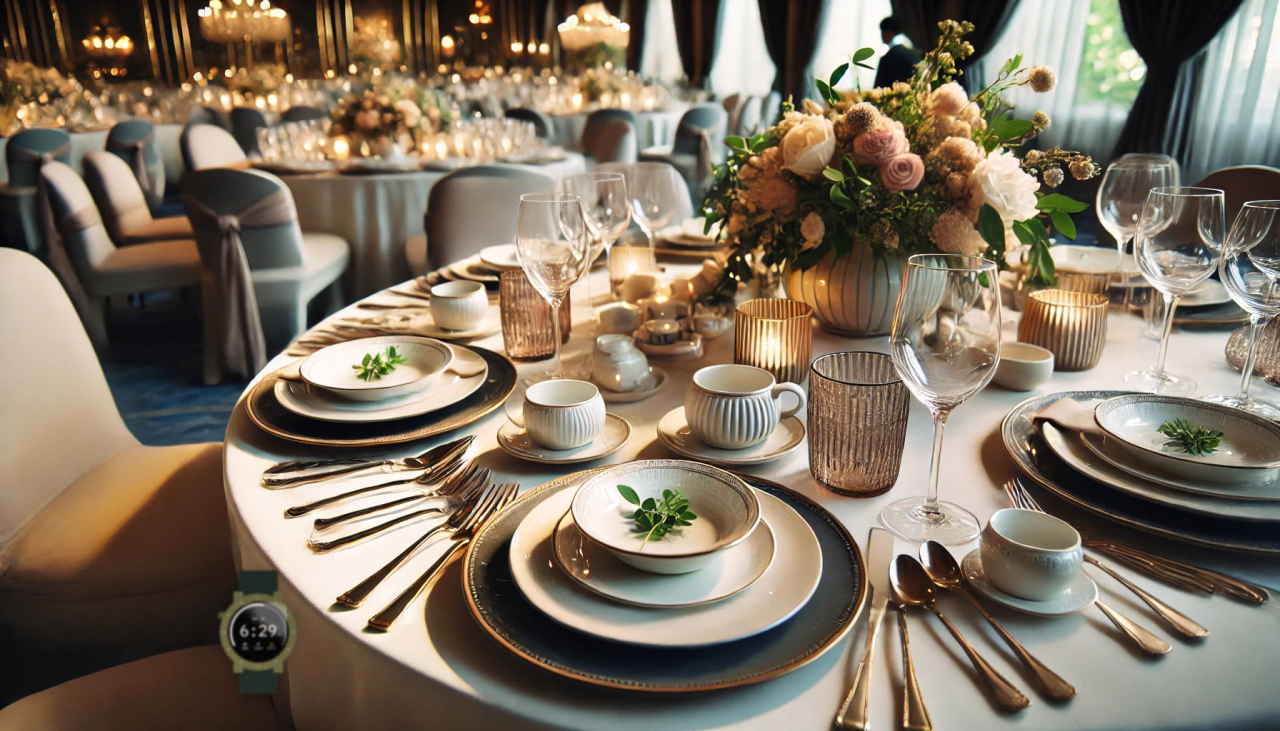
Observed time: 6h29
